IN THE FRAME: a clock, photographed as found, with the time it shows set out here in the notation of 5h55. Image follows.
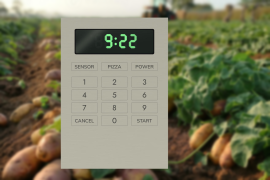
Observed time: 9h22
